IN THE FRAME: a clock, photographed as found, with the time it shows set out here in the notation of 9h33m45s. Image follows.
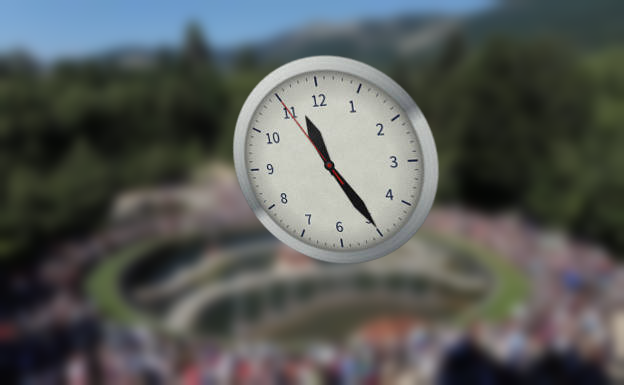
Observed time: 11h24m55s
